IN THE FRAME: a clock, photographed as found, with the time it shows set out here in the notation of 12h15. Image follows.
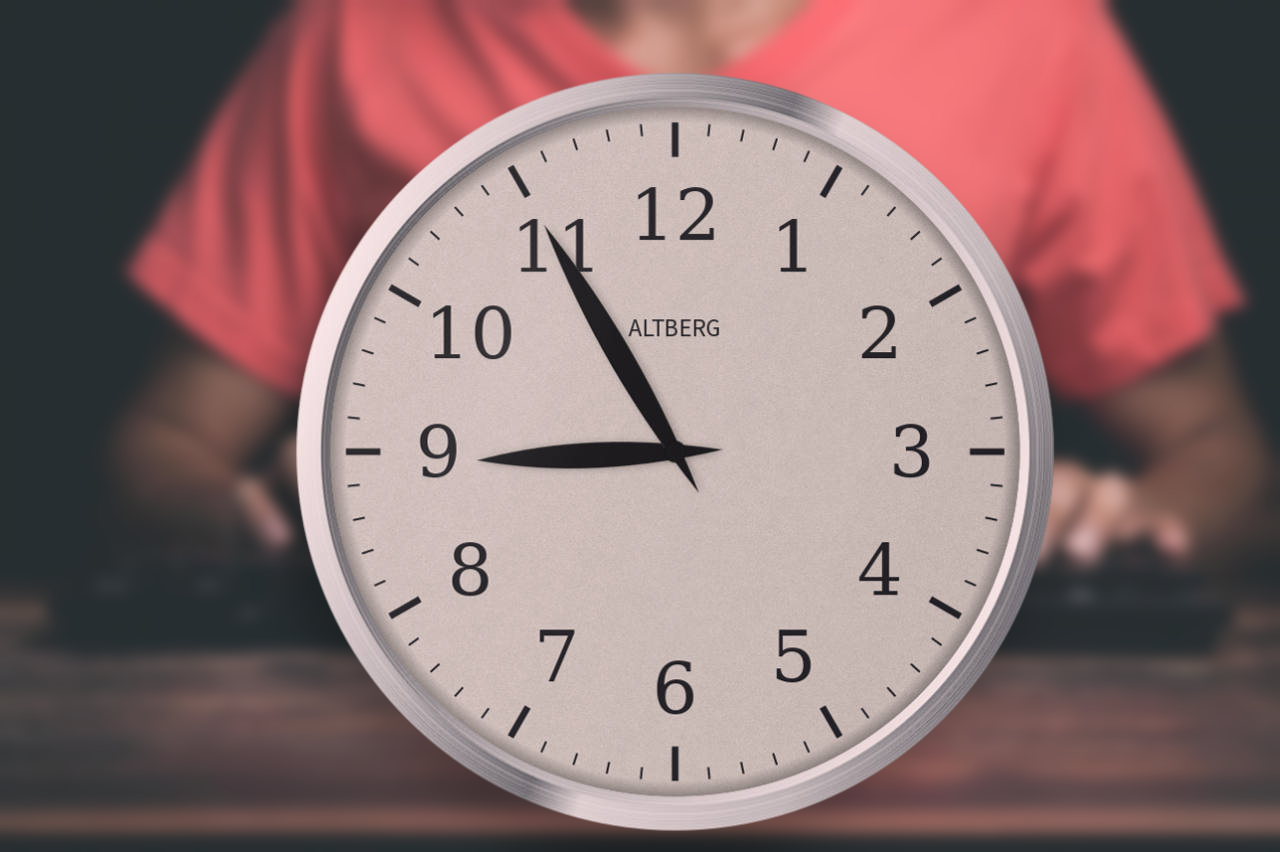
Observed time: 8h55
